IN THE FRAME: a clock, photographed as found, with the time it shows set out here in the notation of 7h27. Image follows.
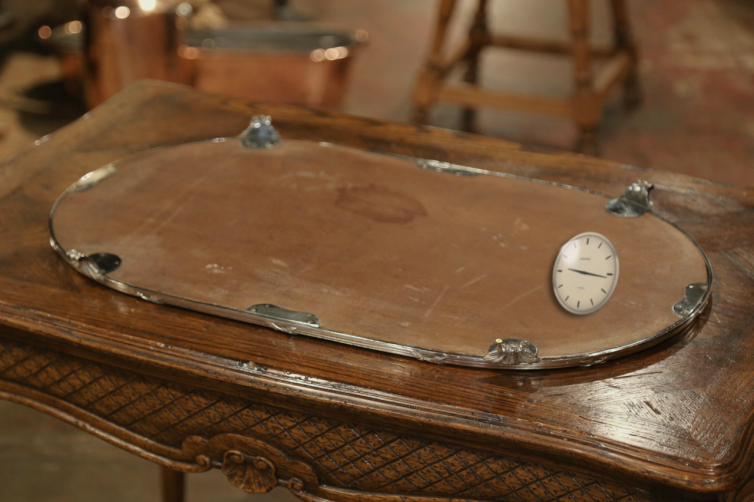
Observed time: 9h16
